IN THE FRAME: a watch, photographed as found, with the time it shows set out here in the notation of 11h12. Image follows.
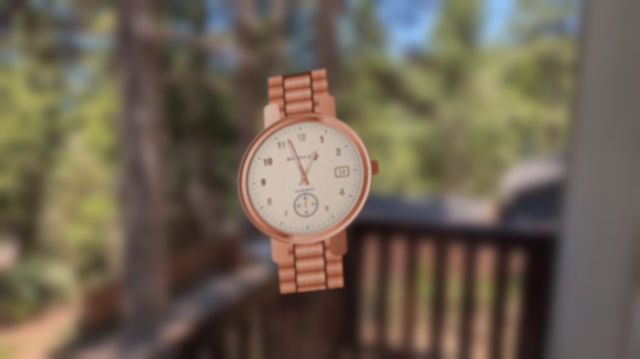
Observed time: 12h57
